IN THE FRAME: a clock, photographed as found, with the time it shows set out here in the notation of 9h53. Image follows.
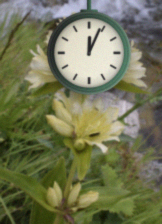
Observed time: 12h04
